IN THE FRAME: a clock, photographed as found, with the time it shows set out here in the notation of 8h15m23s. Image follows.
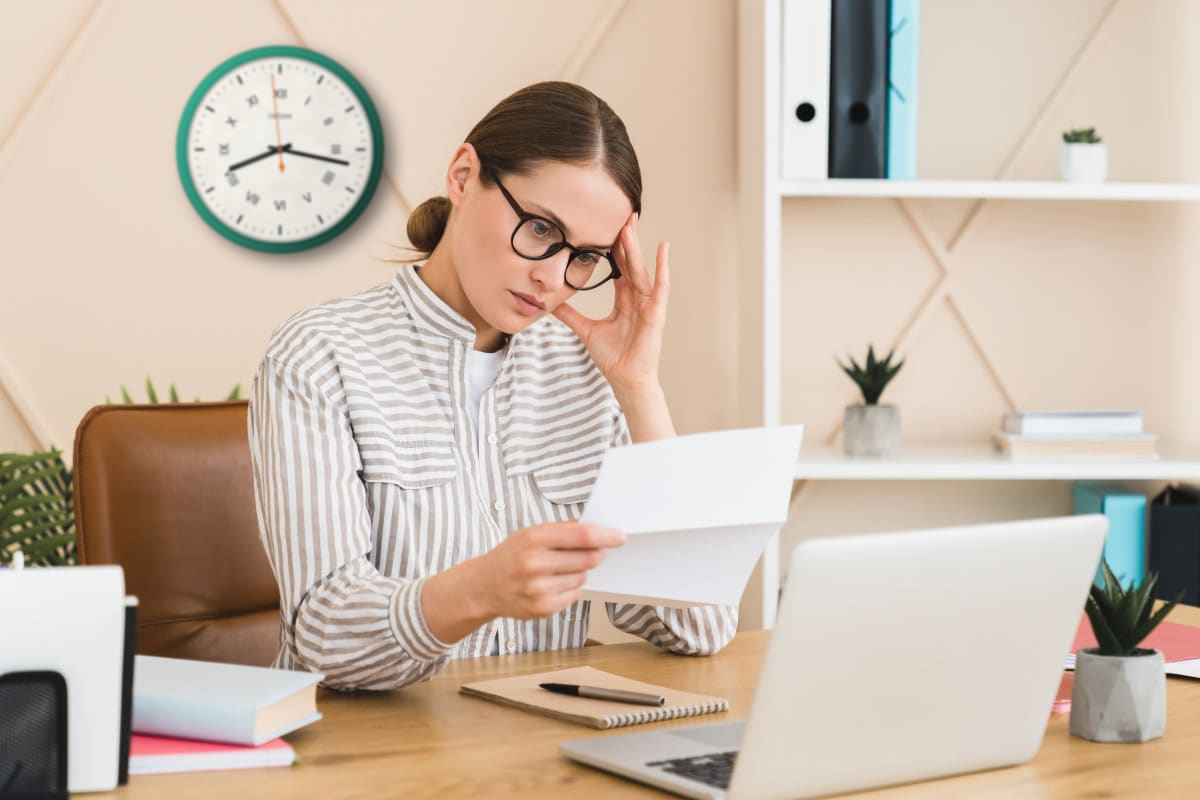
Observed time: 8h16m59s
